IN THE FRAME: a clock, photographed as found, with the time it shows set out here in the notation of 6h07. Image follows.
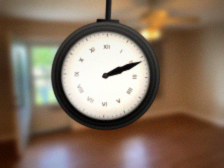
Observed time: 2h11
